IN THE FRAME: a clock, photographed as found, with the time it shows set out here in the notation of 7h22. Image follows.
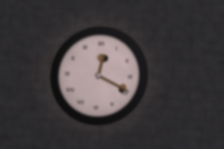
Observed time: 12h19
